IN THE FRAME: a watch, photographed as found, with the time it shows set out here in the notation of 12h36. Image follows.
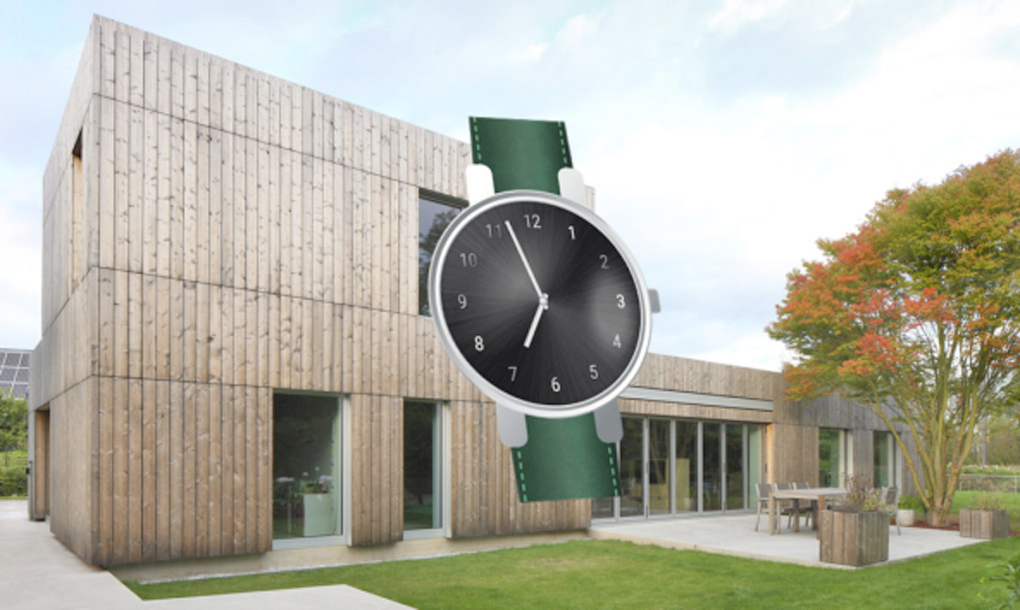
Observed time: 6h57
